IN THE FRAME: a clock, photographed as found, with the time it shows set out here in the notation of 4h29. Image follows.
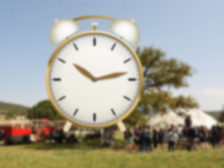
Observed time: 10h13
